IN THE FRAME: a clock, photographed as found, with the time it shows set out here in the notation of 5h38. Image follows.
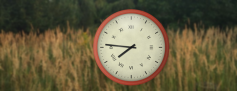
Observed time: 7h46
